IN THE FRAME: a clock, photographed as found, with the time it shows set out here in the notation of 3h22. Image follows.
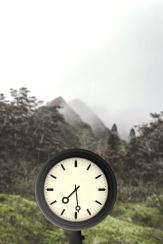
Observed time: 7h29
